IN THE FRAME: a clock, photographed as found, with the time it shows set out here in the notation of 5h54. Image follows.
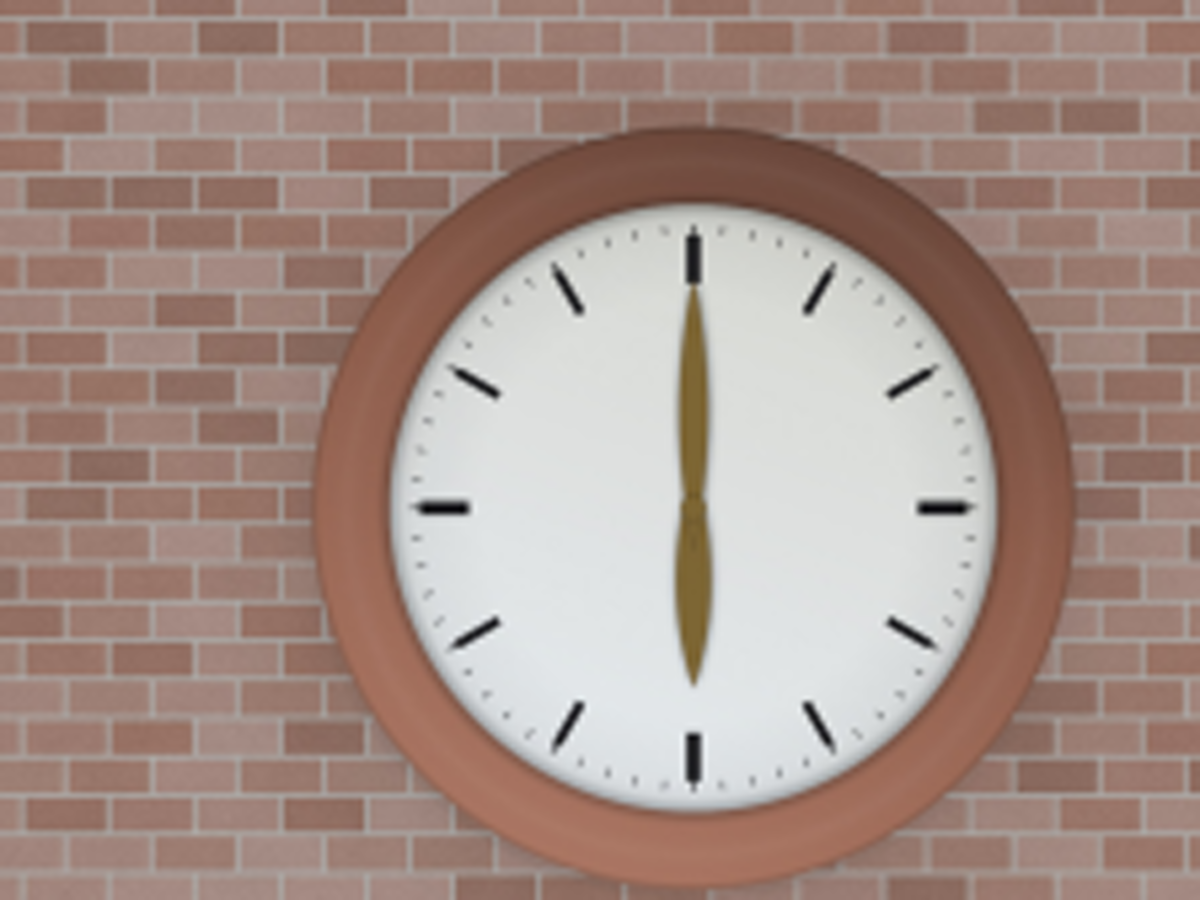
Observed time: 6h00
